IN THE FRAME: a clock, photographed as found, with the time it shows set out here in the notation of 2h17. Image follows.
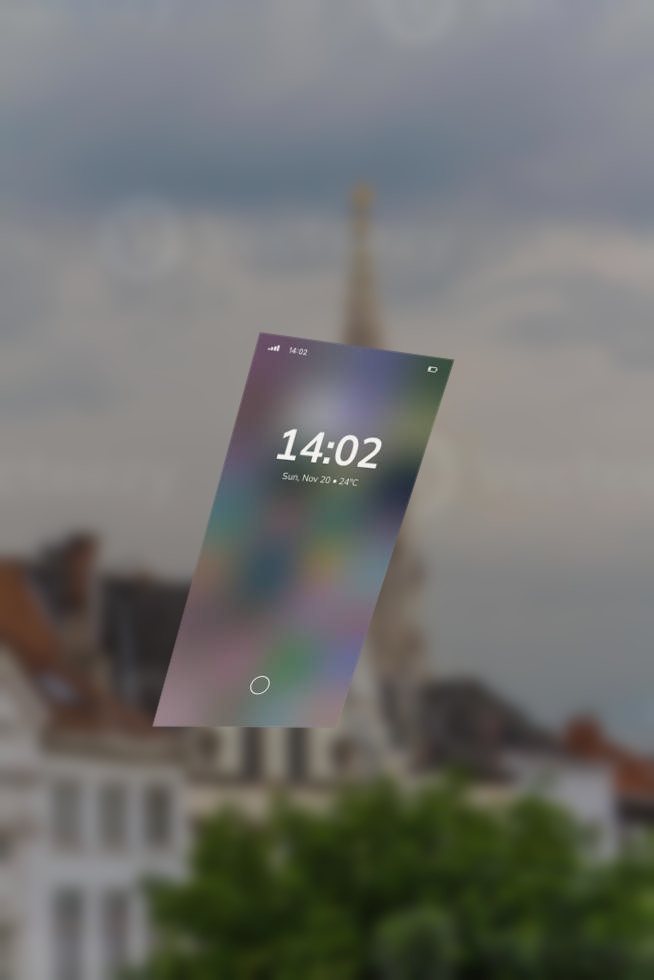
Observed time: 14h02
